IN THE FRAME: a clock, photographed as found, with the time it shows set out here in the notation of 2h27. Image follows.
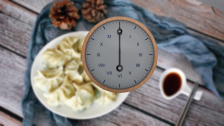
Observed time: 6h00
